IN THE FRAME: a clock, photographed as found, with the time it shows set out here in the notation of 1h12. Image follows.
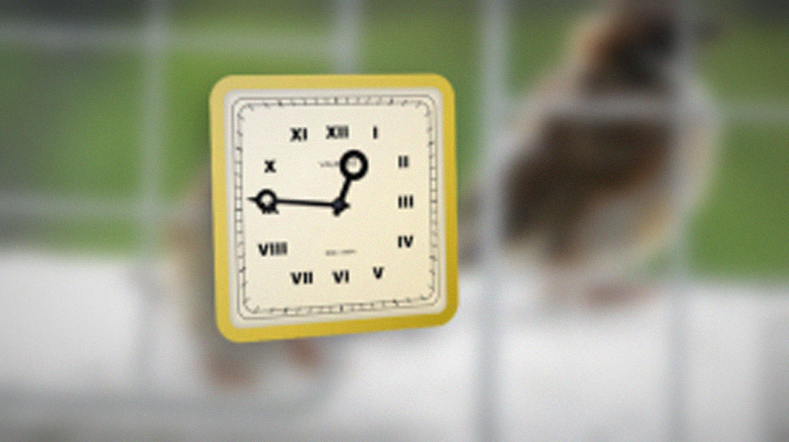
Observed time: 12h46
